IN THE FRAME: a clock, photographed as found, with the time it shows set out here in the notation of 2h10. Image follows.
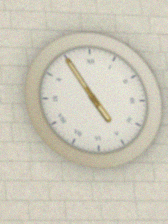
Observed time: 4h55
